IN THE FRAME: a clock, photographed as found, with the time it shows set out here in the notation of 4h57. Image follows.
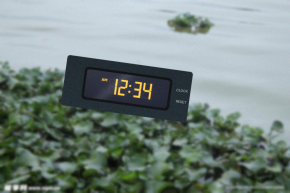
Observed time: 12h34
